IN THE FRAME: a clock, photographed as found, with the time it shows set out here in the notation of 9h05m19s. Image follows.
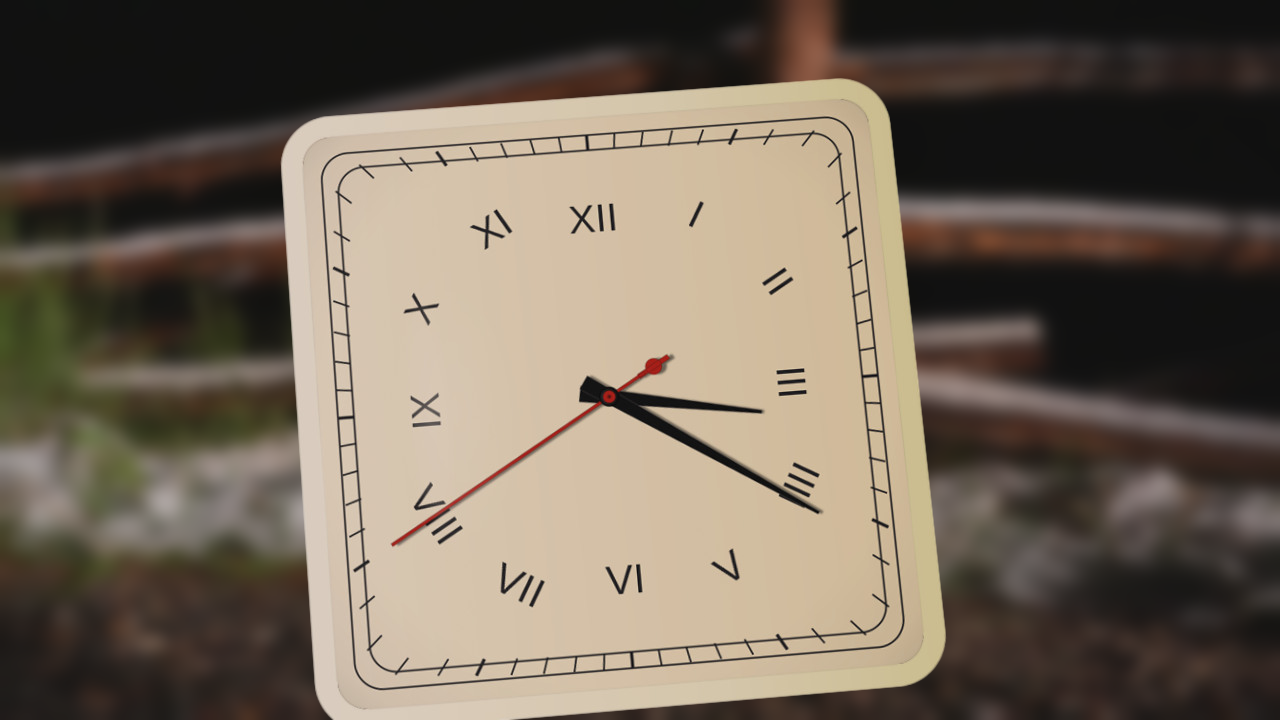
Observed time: 3h20m40s
